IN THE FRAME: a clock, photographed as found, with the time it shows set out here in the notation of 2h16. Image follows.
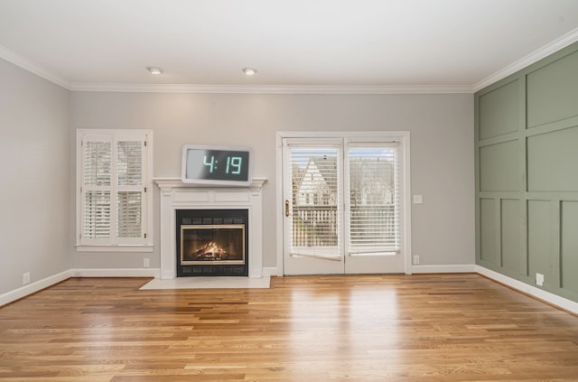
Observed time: 4h19
